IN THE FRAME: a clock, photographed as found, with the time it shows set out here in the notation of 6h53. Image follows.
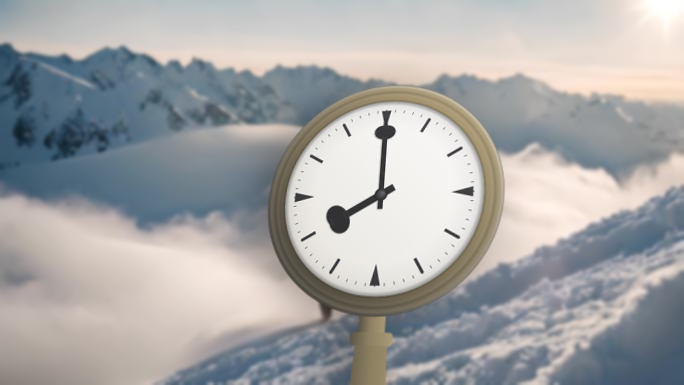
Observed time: 8h00
